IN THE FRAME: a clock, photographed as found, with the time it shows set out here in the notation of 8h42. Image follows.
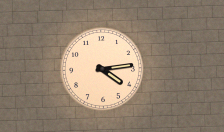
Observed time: 4h14
